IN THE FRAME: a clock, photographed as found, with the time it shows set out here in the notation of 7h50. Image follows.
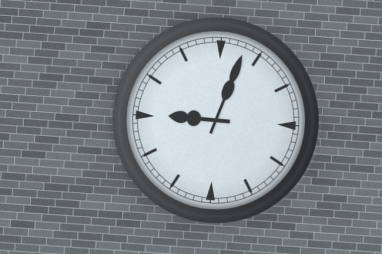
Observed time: 9h03
